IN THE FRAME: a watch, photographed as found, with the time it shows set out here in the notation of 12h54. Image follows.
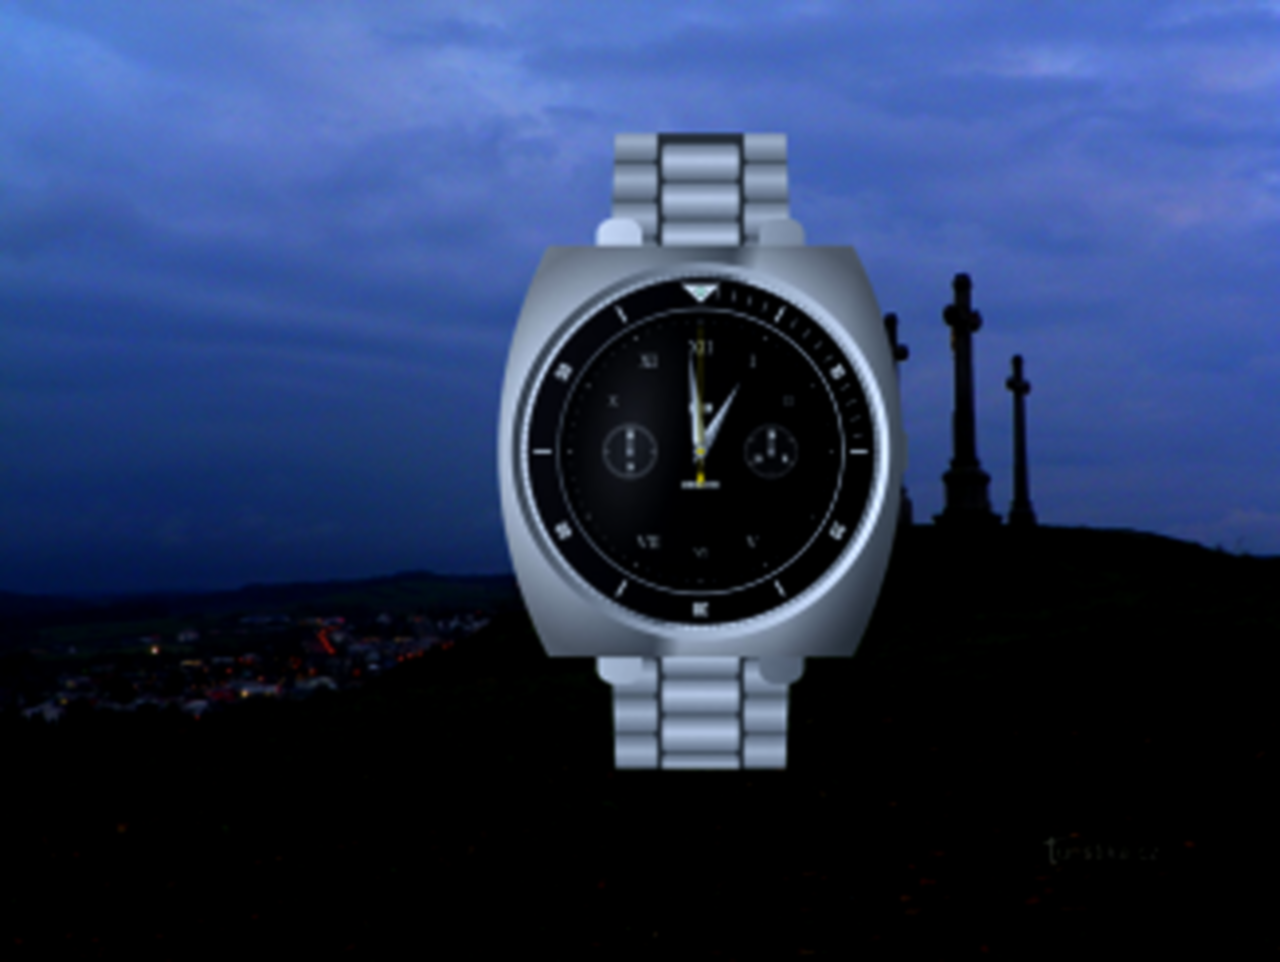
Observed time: 12h59
